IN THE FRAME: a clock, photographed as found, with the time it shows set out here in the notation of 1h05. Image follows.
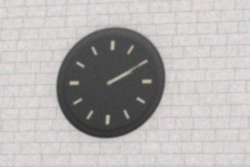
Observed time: 2h10
